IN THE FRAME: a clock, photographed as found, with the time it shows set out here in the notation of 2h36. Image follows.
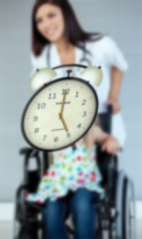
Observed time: 5h00
